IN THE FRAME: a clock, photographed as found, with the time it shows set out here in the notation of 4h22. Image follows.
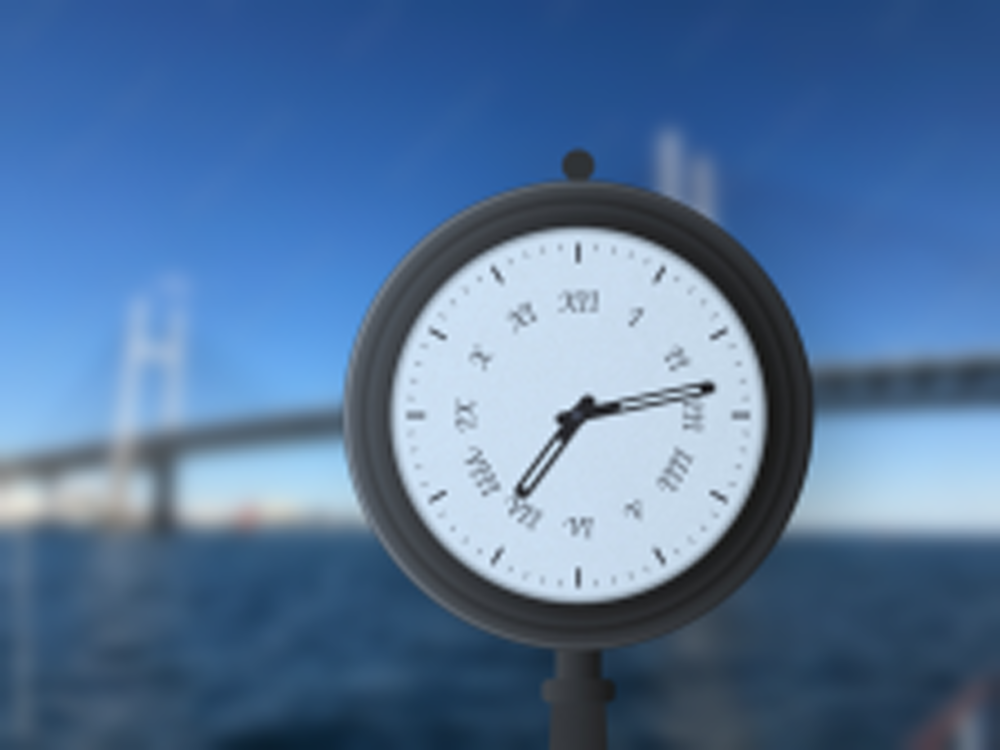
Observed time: 7h13
